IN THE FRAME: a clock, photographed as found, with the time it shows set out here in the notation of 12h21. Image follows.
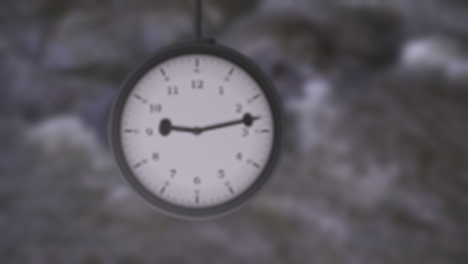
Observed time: 9h13
